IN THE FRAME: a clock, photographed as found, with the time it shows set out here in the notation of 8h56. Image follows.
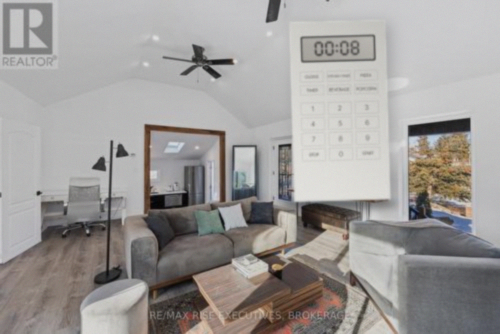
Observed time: 0h08
